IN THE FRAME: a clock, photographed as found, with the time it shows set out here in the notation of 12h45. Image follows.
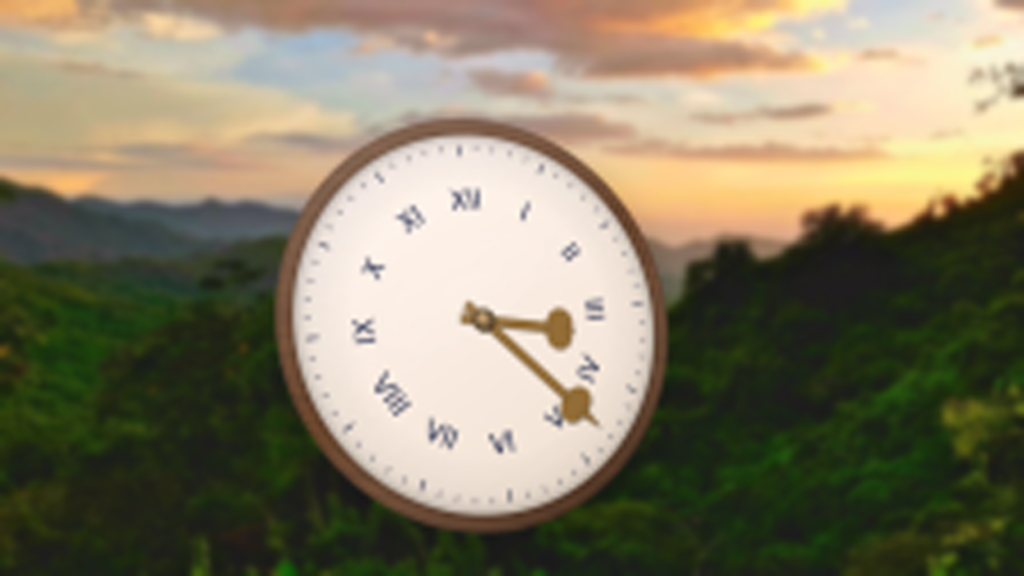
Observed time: 3h23
